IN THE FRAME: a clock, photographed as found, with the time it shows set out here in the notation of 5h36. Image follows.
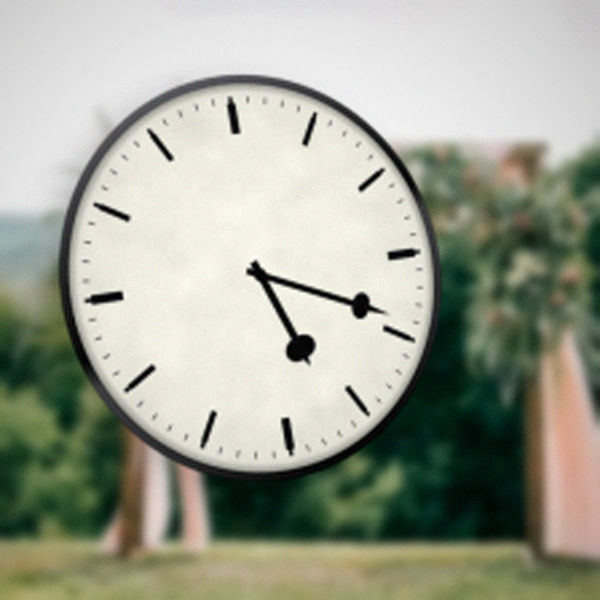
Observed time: 5h19
